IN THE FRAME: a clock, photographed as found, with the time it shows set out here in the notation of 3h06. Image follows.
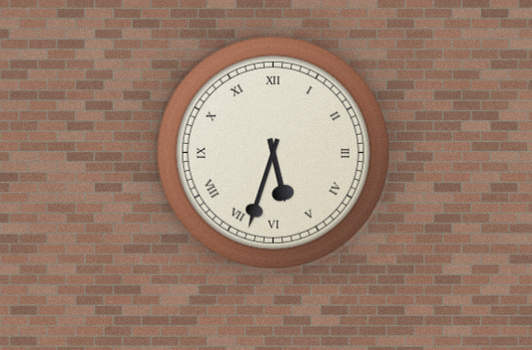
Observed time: 5h33
